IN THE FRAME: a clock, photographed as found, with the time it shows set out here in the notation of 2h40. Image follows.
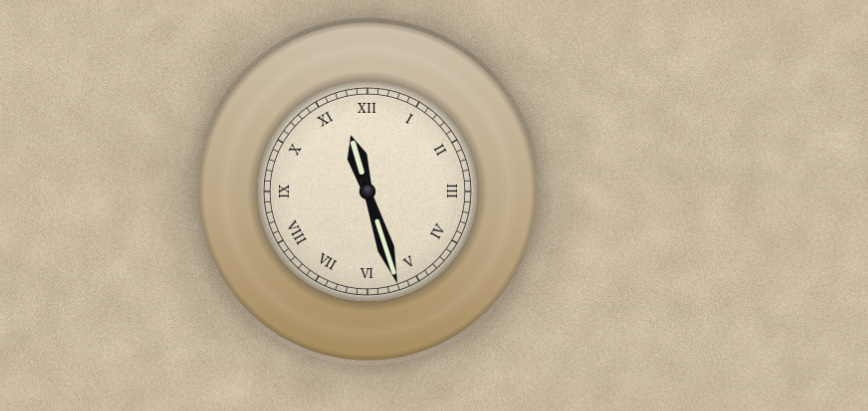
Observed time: 11h27
